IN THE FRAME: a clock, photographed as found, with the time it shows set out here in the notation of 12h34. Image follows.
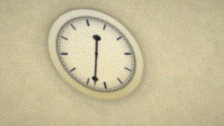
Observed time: 12h33
